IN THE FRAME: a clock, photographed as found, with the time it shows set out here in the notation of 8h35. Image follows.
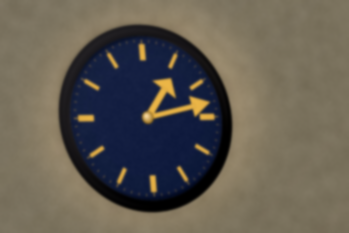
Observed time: 1h13
